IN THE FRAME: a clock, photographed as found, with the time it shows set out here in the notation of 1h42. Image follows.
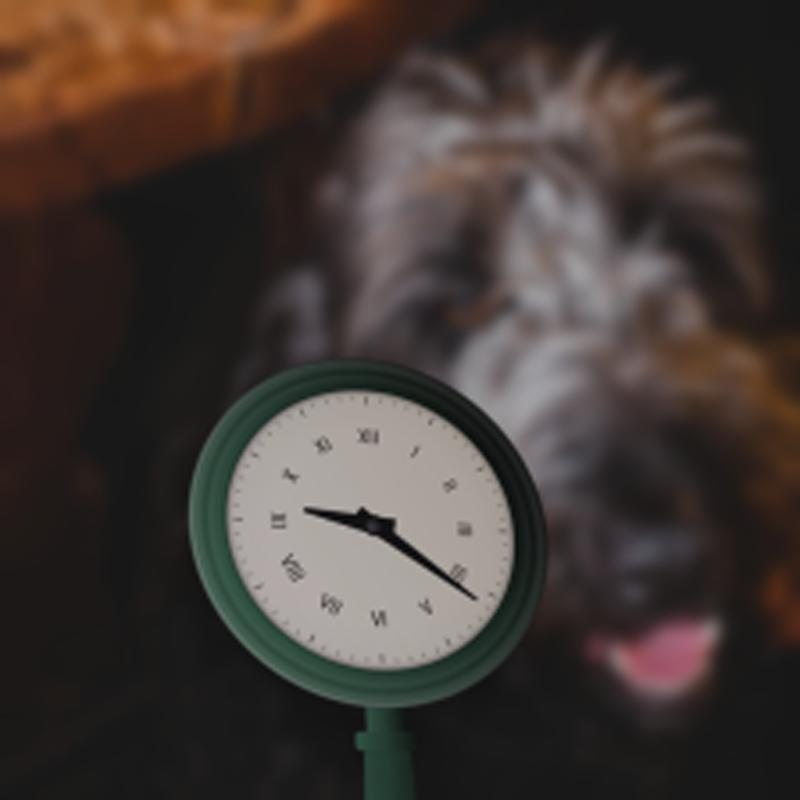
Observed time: 9h21
